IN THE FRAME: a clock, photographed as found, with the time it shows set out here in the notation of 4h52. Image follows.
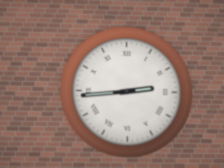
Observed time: 2h44
